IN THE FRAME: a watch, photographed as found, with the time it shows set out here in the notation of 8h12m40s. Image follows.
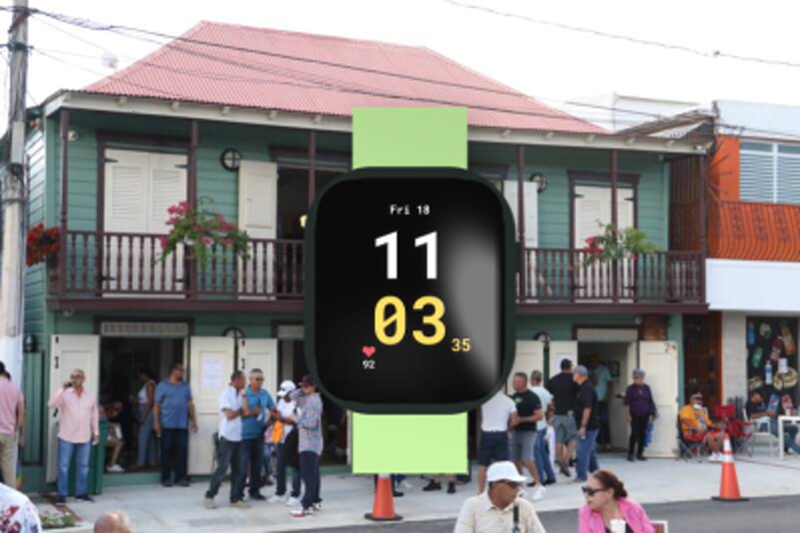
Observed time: 11h03m35s
